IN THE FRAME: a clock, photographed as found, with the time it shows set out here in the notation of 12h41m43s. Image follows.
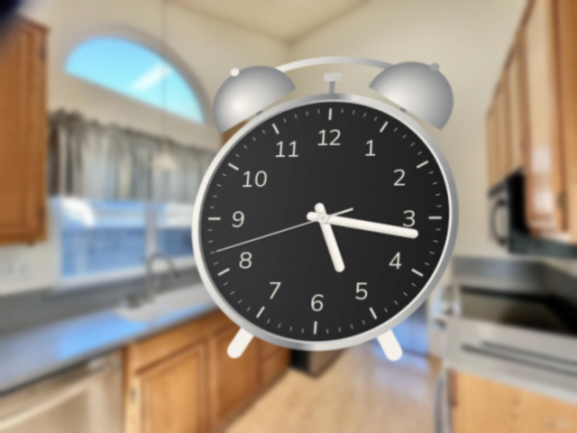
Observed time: 5h16m42s
